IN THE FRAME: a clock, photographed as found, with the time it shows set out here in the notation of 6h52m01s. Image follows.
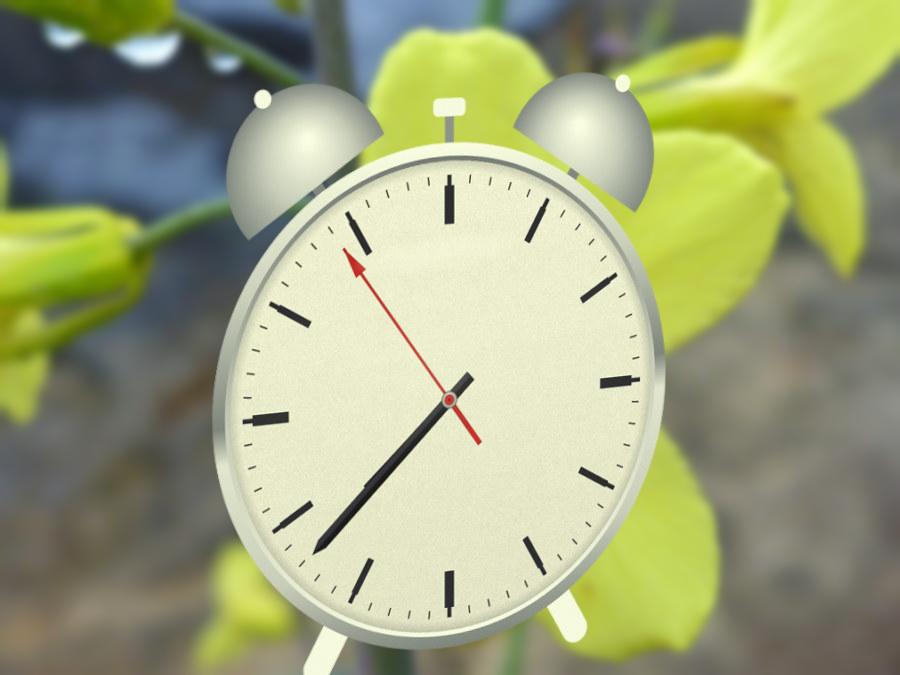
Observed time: 7h37m54s
